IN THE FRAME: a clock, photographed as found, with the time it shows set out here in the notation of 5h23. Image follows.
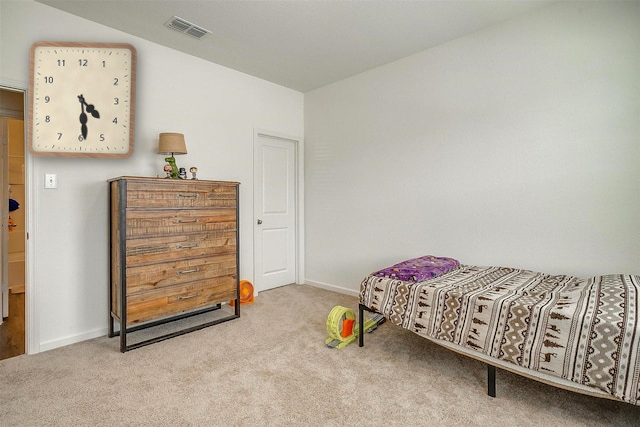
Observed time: 4h29
